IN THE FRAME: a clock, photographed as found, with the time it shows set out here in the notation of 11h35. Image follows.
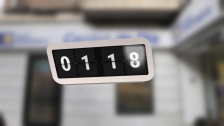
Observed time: 1h18
